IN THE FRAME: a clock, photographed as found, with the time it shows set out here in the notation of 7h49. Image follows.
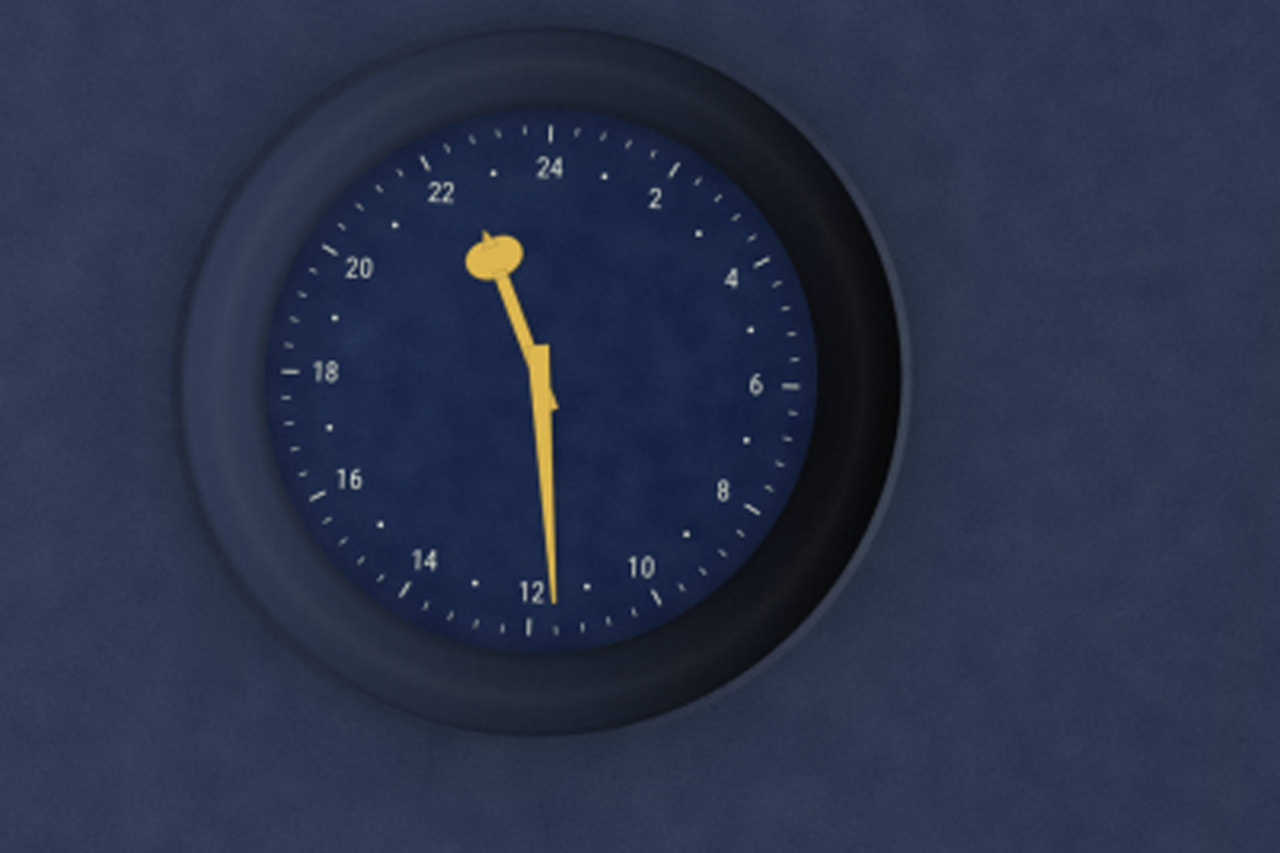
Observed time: 22h29
